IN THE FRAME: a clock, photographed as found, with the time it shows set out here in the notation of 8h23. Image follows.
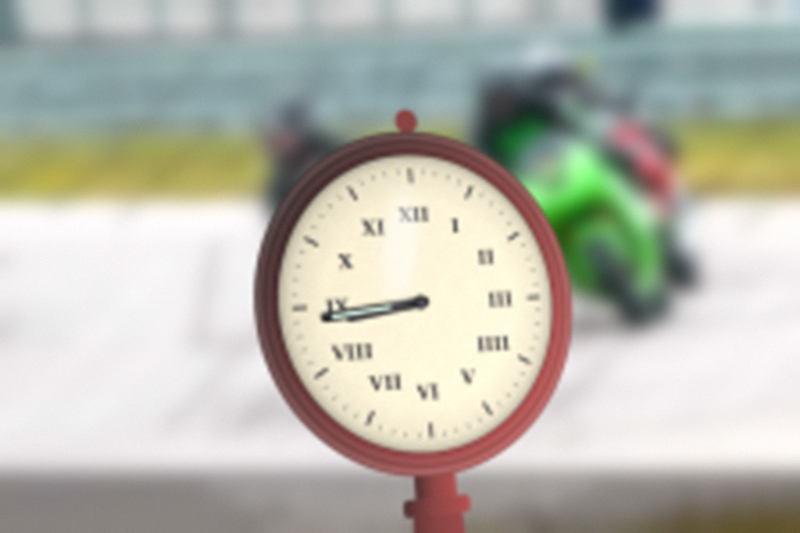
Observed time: 8h44
